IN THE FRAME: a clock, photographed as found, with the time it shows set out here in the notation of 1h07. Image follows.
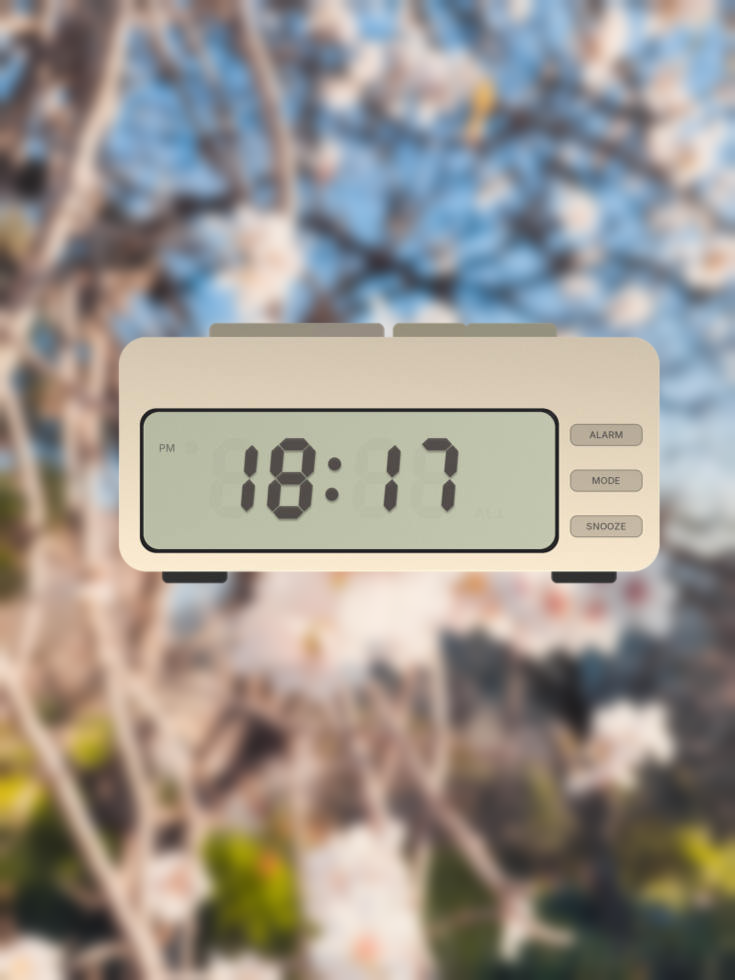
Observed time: 18h17
